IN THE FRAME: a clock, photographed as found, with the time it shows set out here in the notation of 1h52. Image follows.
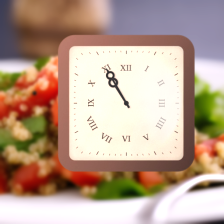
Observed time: 10h55
